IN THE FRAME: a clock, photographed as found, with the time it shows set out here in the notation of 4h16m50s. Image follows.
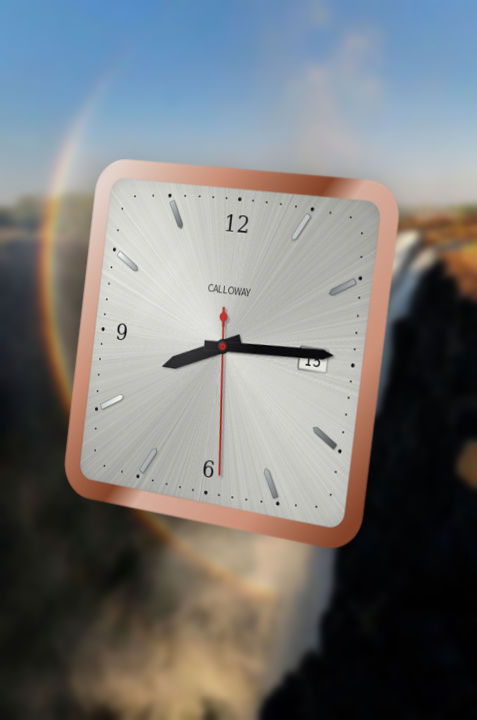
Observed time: 8h14m29s
